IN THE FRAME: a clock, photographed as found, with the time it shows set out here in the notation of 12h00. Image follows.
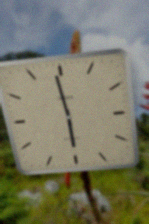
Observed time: 5h59
